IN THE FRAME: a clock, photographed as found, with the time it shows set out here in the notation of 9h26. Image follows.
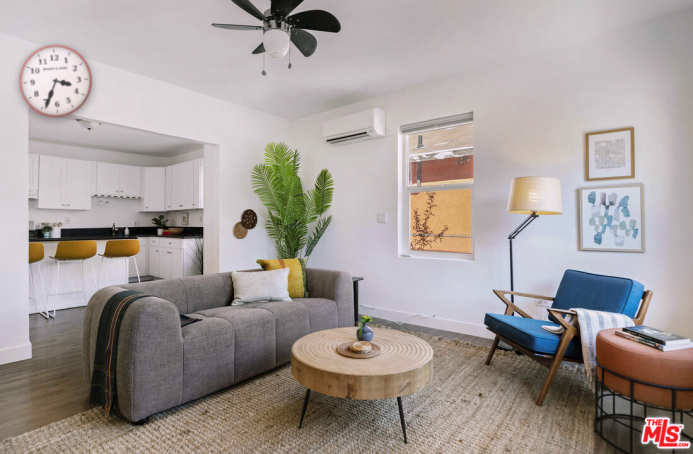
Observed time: 3h34
